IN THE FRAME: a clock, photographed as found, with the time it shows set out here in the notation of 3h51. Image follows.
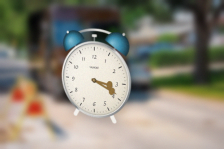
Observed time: 3h19
